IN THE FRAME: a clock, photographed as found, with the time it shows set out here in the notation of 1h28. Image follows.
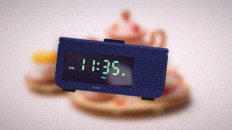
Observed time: 11h35
